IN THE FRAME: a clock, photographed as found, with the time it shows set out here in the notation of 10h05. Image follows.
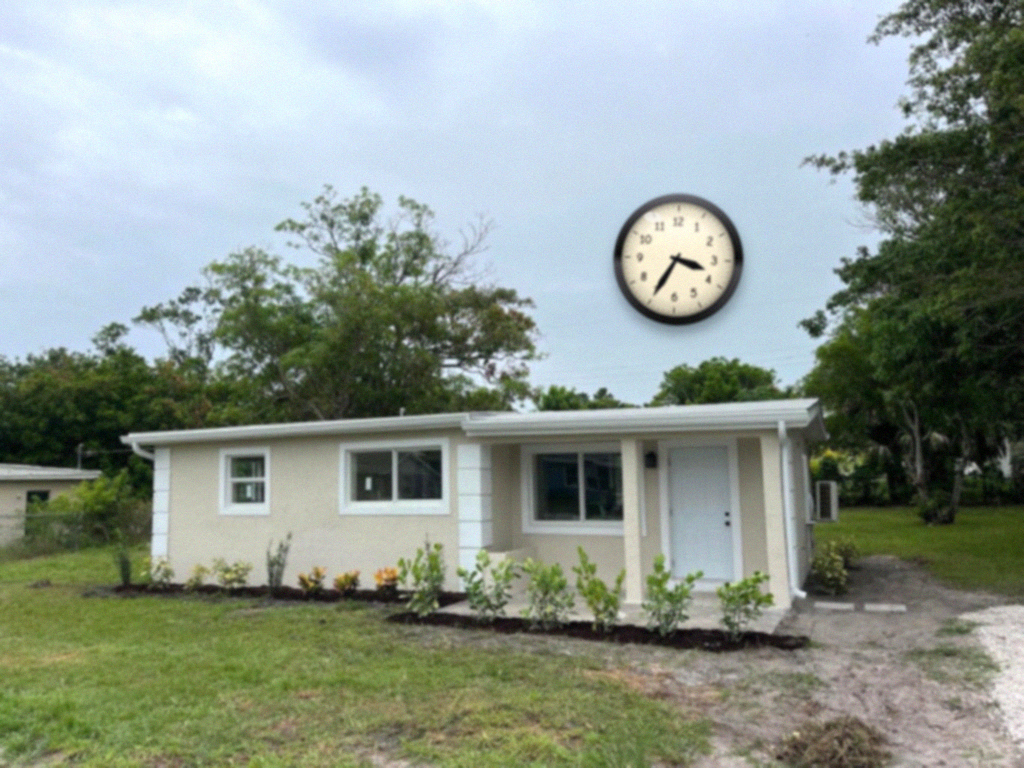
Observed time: 3h35
